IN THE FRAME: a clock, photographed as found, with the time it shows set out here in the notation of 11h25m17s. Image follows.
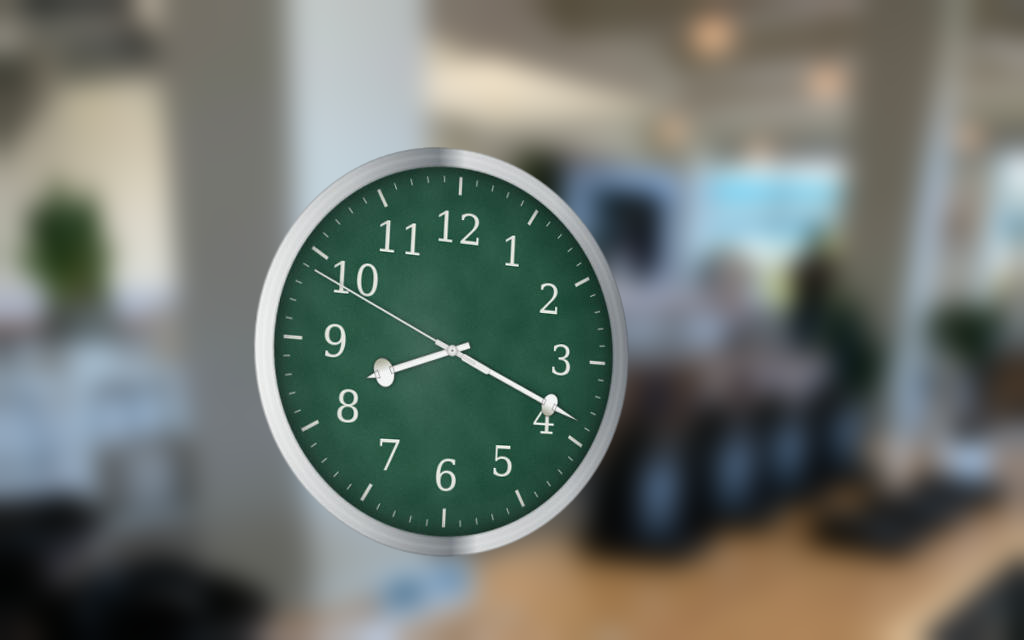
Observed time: 8h18m49s
